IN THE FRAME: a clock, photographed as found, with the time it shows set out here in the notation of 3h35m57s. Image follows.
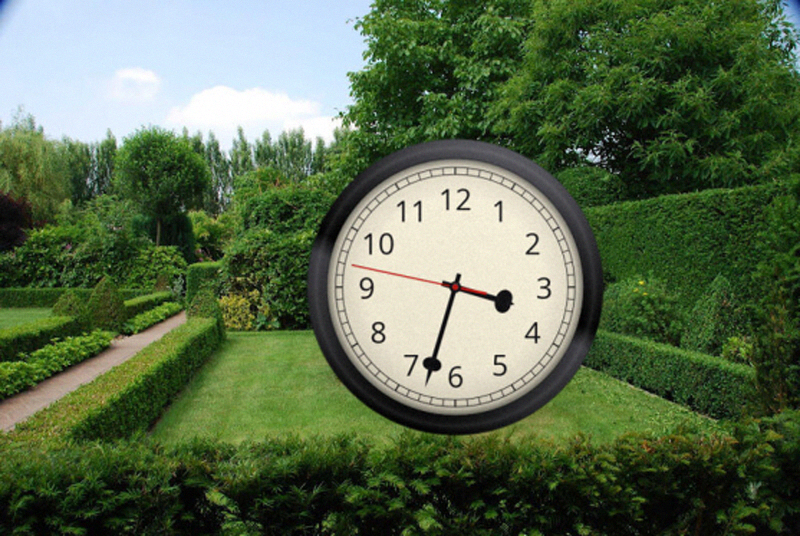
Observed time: 3h32m47s
